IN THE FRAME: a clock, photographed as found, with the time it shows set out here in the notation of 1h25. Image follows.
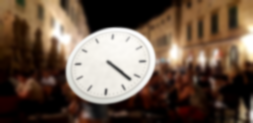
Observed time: 4h22
